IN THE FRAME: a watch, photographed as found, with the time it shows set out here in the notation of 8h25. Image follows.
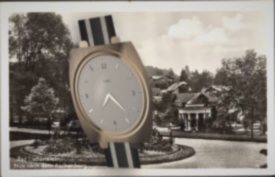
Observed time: 7h23
